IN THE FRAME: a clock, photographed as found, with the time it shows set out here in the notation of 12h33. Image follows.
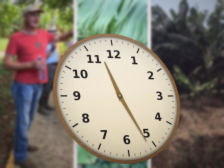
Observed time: 11h26
